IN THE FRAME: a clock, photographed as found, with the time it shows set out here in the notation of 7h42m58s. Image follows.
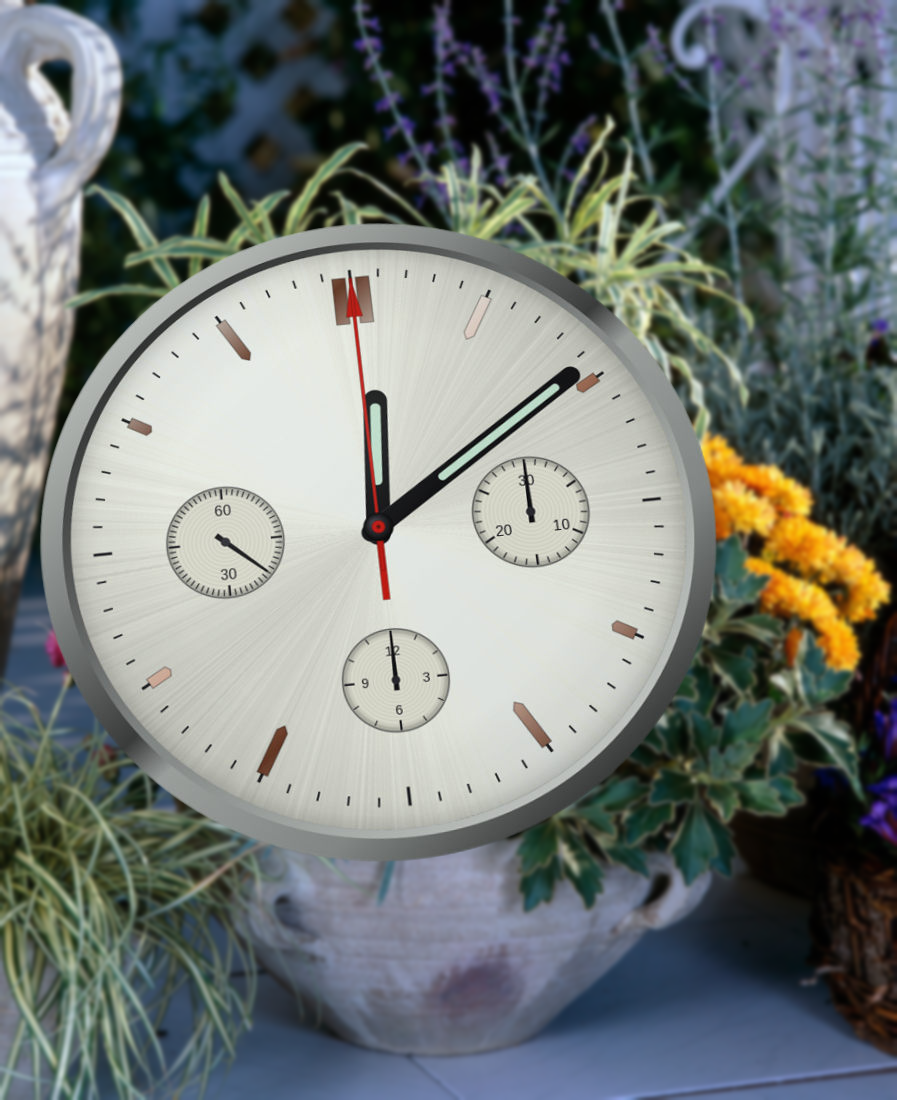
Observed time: 12h09m22s
